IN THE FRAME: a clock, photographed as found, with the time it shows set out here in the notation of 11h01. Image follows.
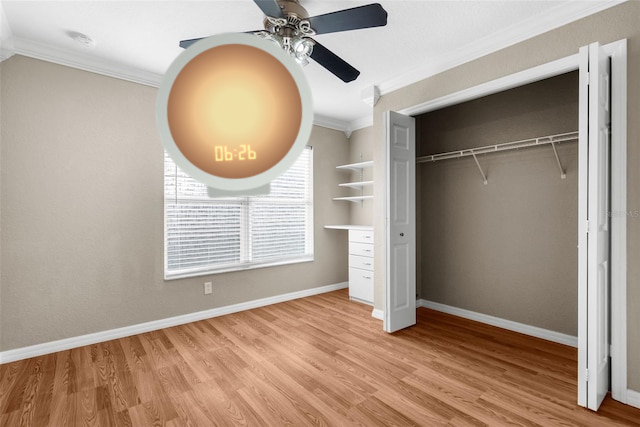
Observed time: 6h26
